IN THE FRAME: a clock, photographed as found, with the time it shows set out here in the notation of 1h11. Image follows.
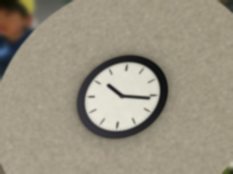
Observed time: 10h16
